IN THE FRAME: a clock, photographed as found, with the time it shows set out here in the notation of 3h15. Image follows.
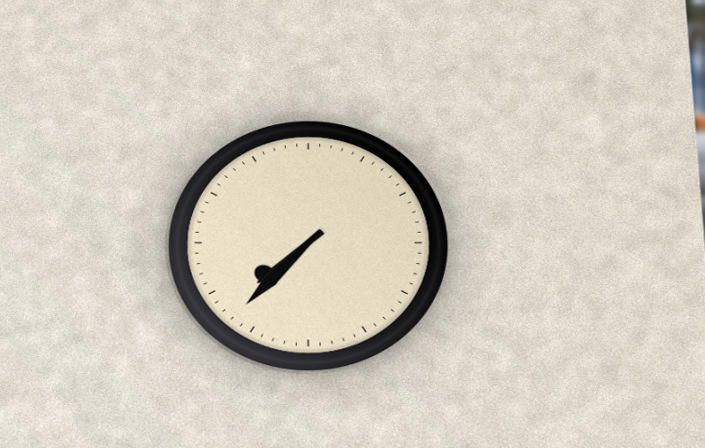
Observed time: 7h37
